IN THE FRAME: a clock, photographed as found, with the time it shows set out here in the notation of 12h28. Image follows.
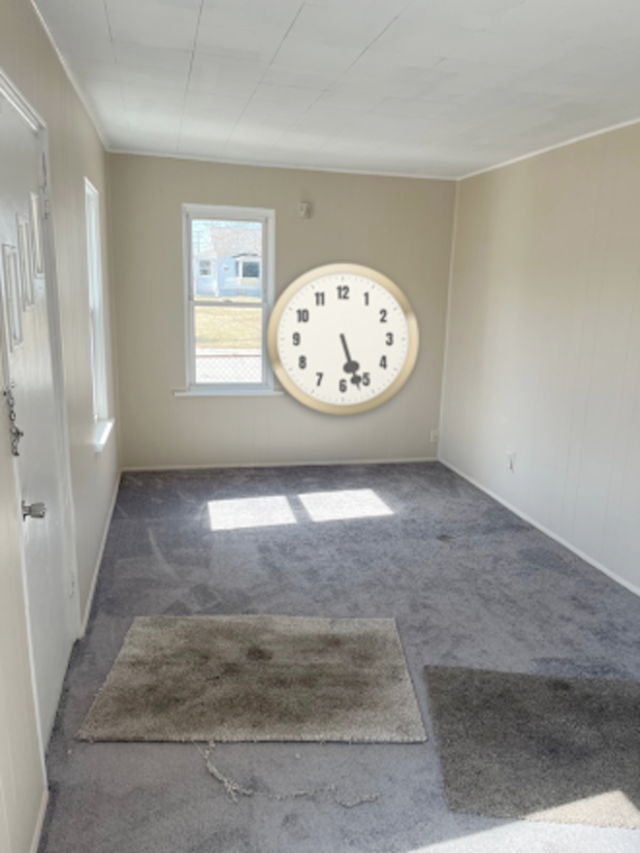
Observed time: 5h27
